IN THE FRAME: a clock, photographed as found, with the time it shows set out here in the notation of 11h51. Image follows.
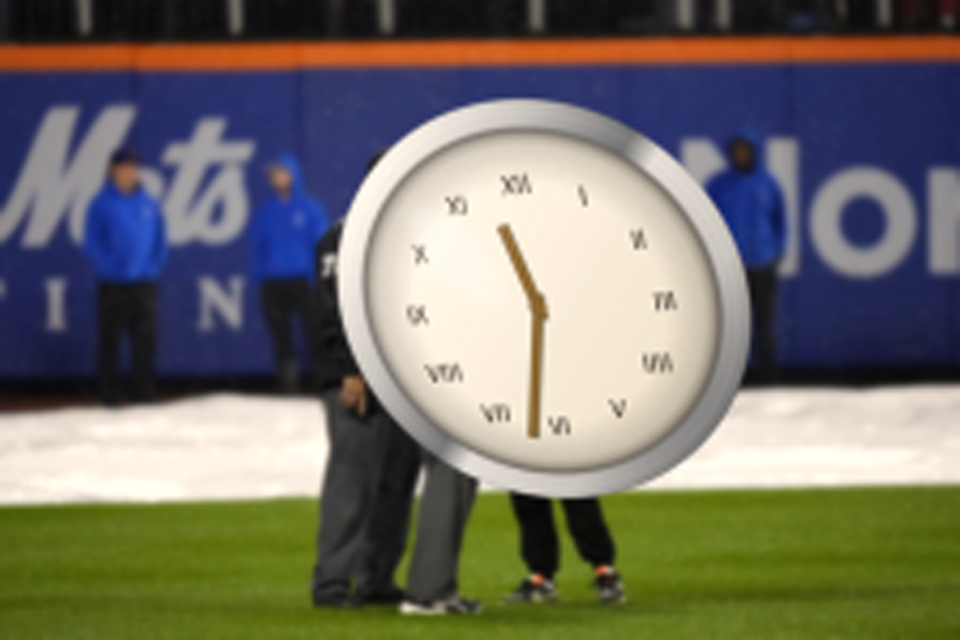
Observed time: 11h32
